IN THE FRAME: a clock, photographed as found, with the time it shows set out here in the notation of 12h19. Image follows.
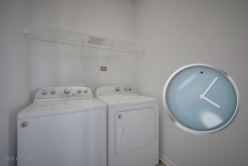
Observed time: 4h06
